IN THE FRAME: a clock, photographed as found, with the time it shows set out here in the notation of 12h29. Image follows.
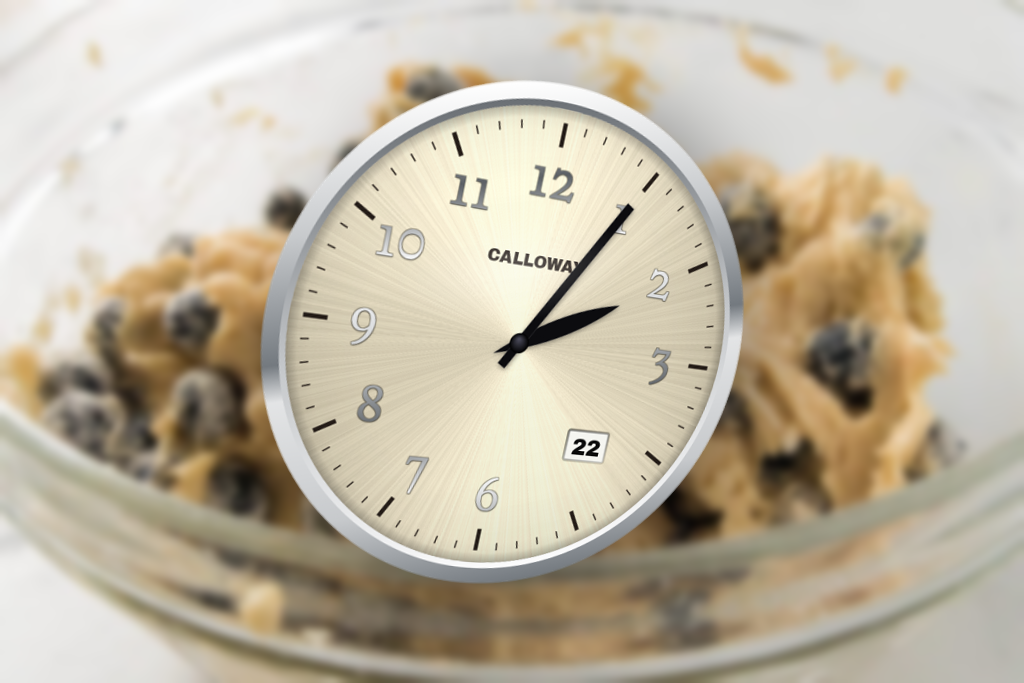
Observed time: 2h05
